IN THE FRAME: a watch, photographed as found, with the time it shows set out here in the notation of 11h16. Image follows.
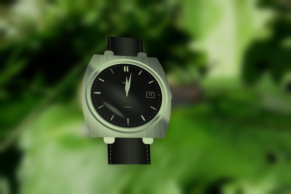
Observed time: 12h02
